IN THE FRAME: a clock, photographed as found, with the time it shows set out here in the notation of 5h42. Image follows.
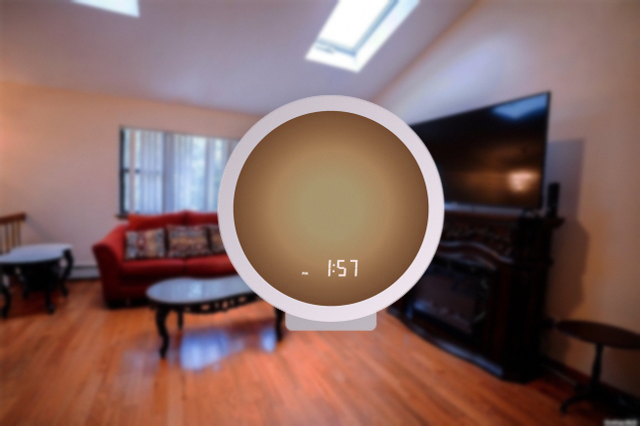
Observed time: 1h57
